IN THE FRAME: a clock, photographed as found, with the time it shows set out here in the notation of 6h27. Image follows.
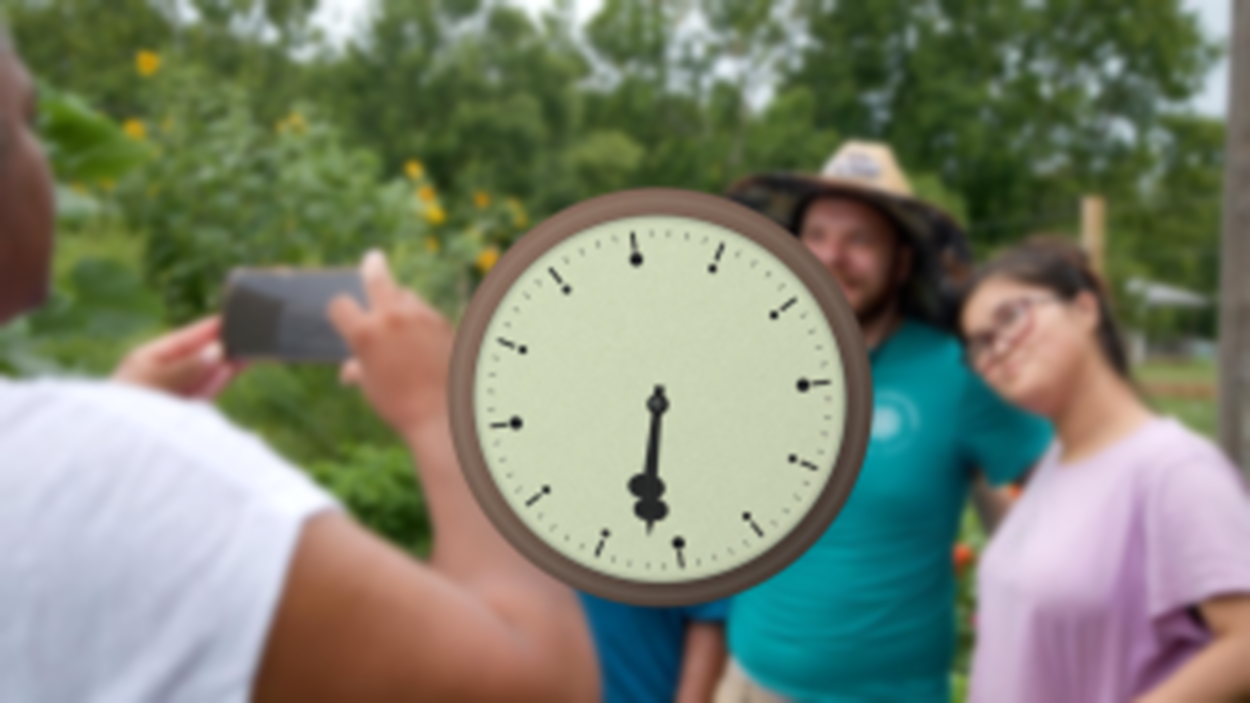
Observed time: 6h32
